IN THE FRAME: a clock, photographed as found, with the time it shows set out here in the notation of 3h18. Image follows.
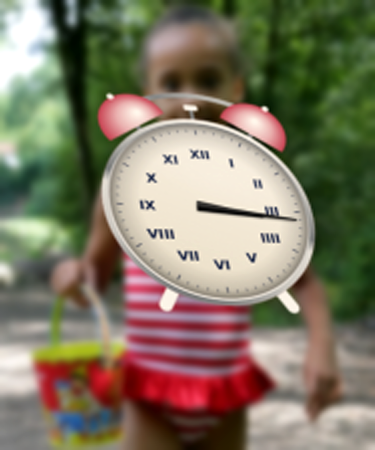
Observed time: 3h16
